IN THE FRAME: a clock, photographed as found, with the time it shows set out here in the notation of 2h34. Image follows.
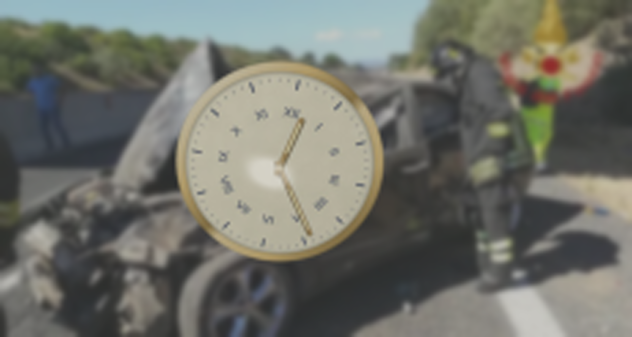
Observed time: 12h24
